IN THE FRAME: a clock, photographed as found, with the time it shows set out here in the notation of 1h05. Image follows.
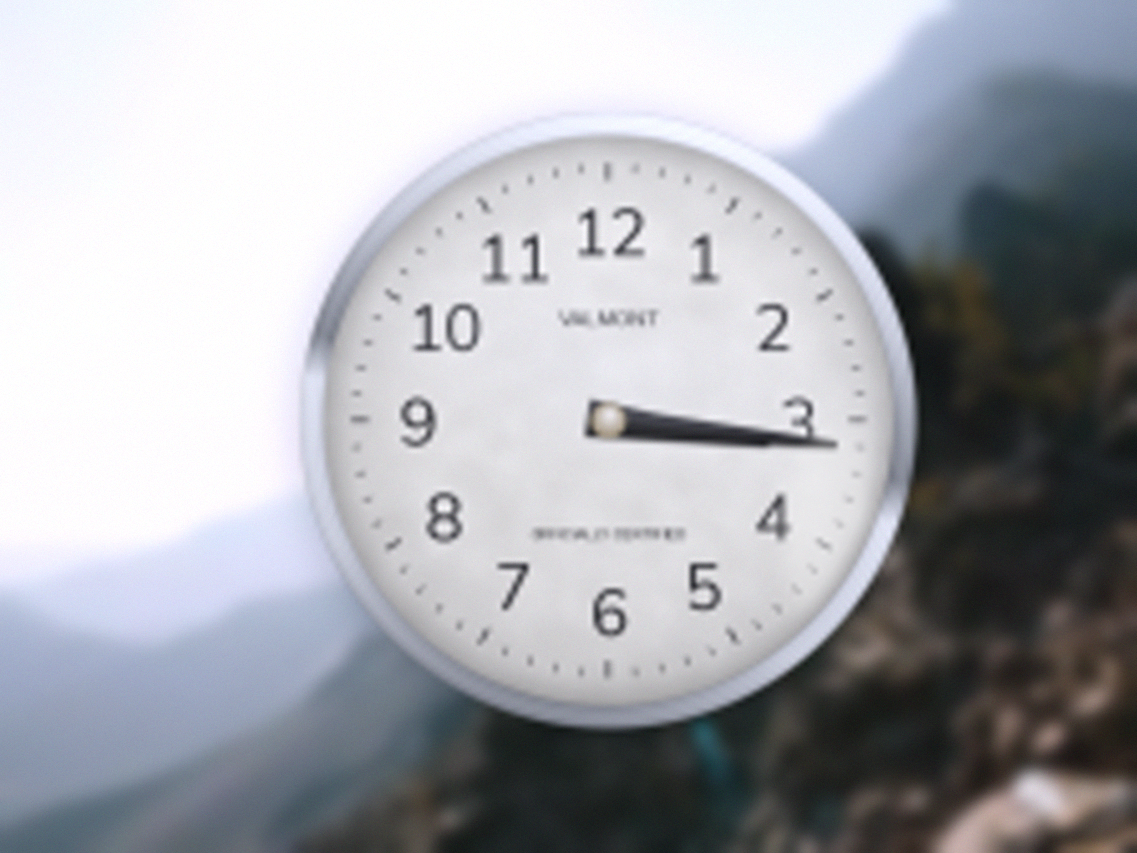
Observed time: 3h16
